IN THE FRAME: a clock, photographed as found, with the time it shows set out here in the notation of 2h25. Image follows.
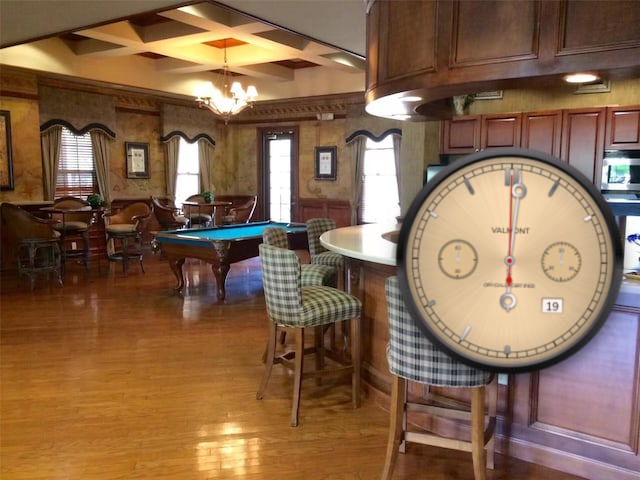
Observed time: 6h01
